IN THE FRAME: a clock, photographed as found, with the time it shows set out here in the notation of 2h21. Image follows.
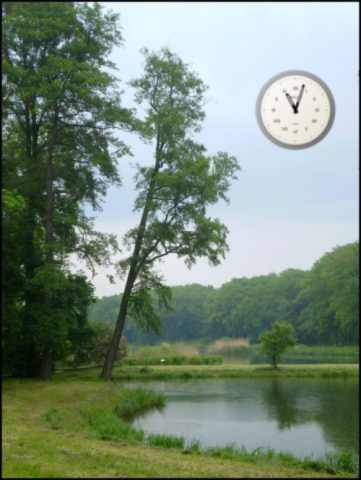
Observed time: 11h03
